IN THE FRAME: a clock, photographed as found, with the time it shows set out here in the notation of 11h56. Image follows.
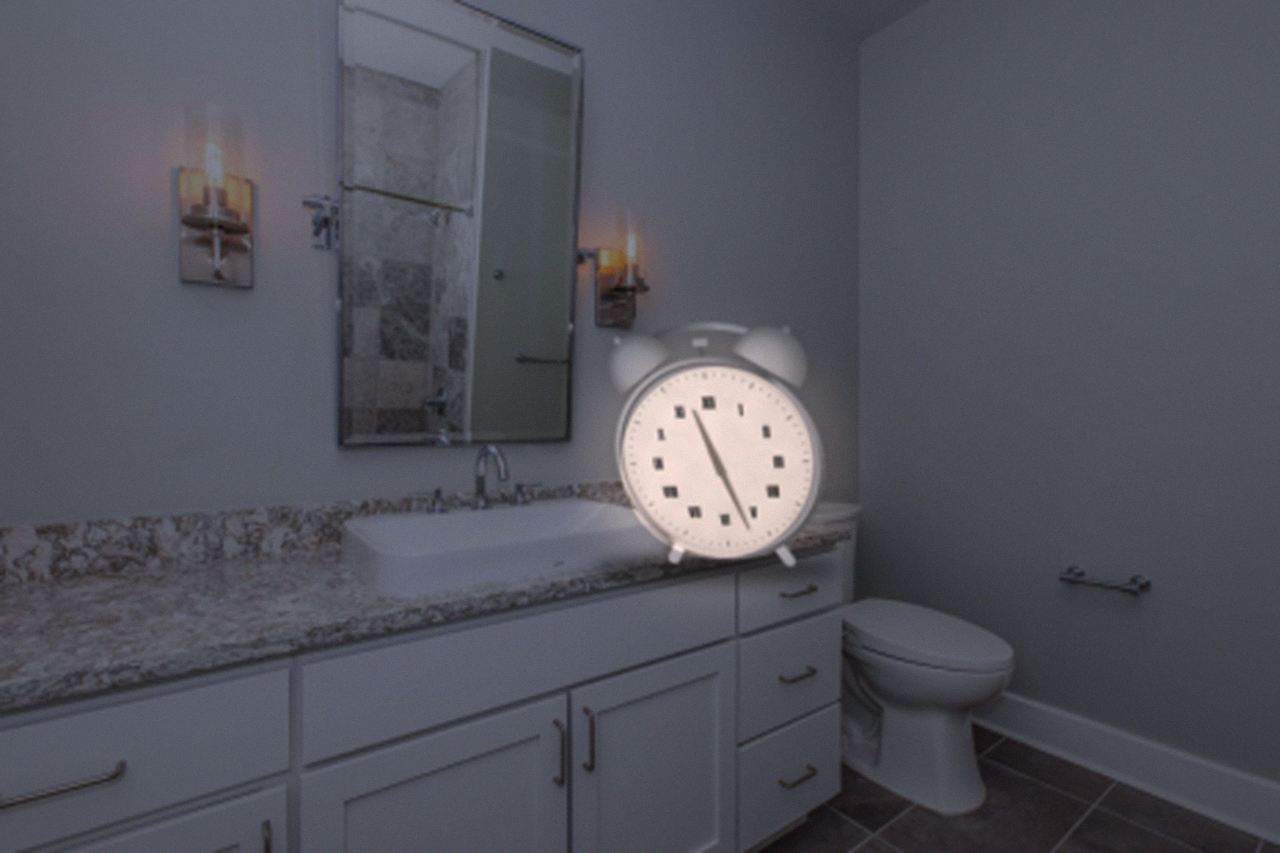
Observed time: 11h27
